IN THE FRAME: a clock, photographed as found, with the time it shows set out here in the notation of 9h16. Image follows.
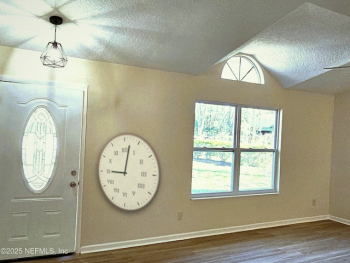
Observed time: 9h02
